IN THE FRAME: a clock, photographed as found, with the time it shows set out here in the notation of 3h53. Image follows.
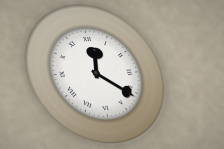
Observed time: 12h21
